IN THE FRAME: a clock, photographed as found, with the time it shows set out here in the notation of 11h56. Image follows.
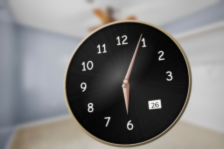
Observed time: 6h04
